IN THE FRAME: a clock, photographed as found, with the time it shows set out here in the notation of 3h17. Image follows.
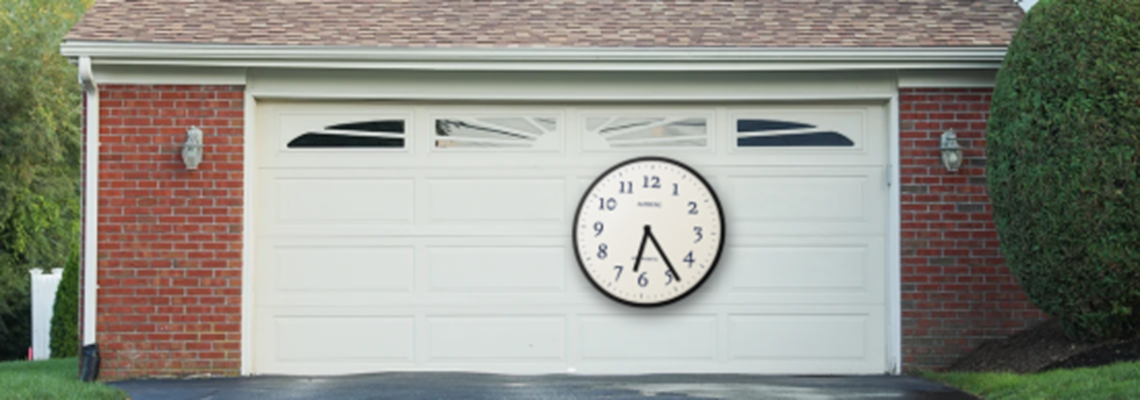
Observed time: 6h24
